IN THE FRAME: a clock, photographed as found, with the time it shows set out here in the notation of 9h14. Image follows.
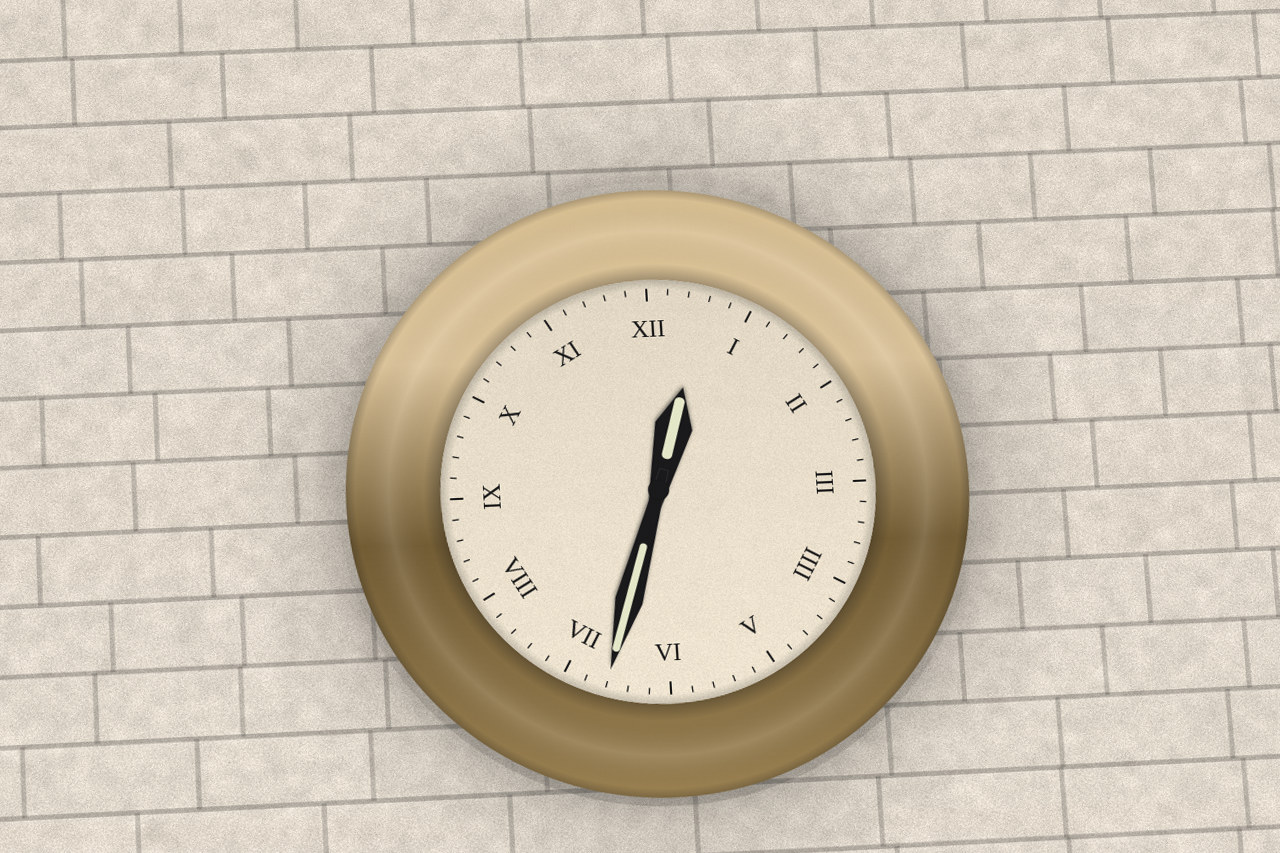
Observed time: 12h33
